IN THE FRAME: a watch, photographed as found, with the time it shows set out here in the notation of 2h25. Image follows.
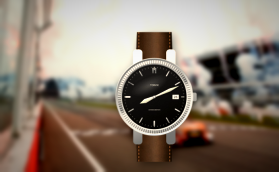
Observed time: 8h11
